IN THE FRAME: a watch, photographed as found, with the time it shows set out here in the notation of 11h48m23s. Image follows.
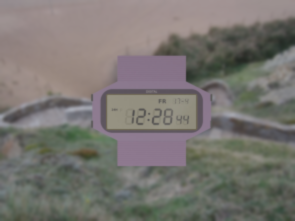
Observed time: 12h28m44s
